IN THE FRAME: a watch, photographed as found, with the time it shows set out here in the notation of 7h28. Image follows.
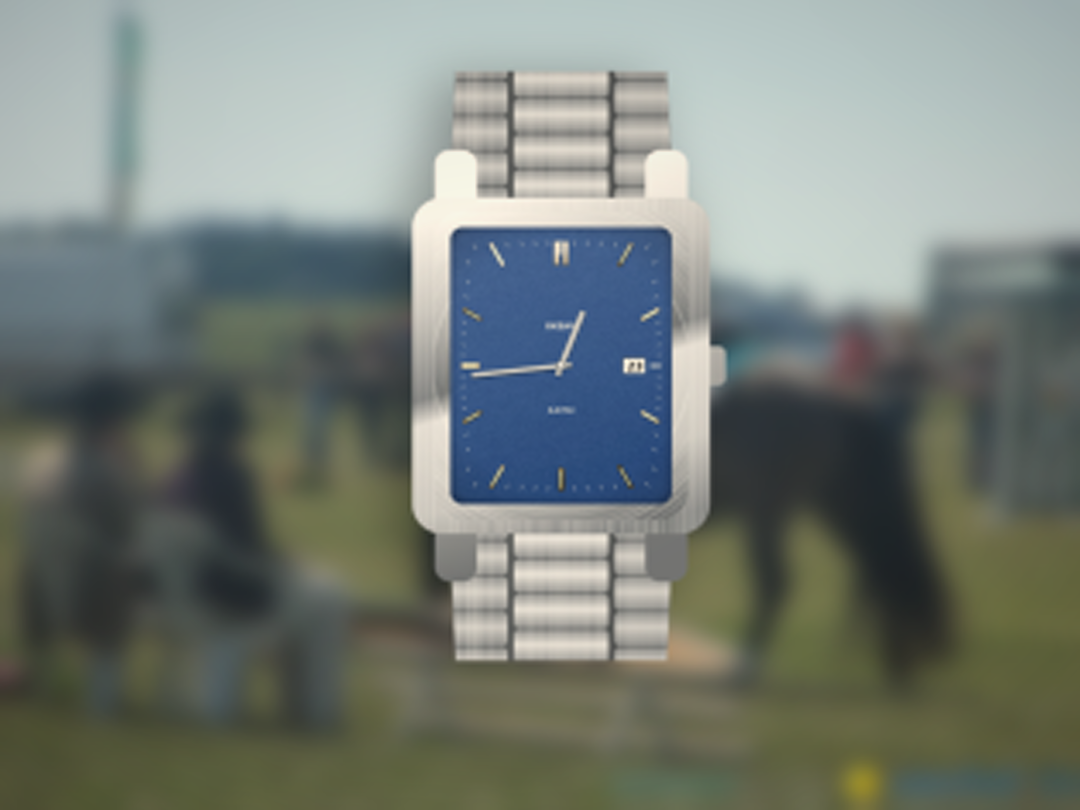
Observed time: 12h44
